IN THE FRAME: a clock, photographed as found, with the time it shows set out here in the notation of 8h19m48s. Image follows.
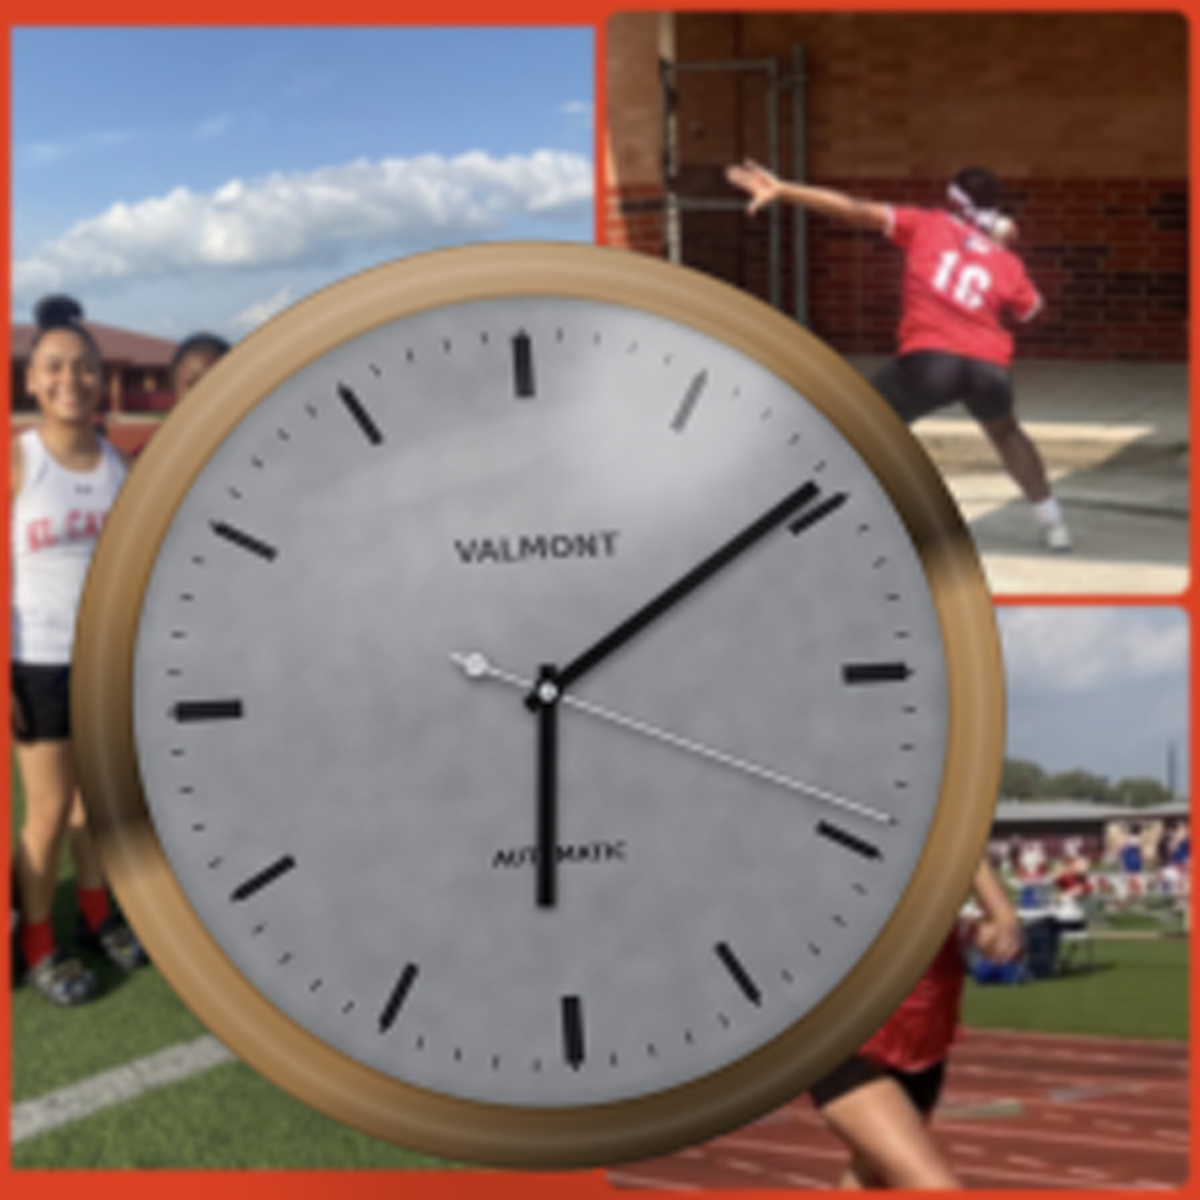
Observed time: 6h09m19s
